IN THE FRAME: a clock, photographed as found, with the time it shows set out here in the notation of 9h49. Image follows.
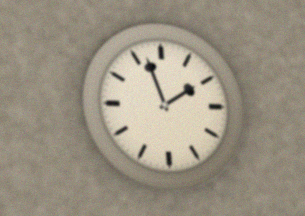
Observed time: 1h57
